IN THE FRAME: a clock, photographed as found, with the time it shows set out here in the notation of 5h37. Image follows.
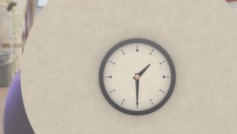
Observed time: 1h30
